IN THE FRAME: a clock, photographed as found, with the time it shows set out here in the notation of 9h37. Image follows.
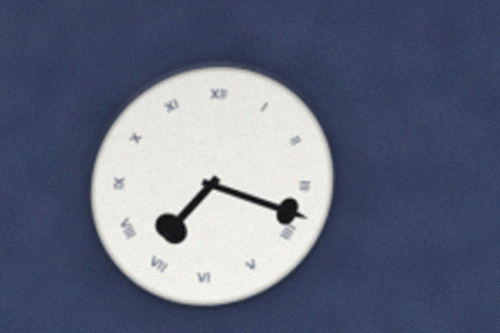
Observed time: 7h18
